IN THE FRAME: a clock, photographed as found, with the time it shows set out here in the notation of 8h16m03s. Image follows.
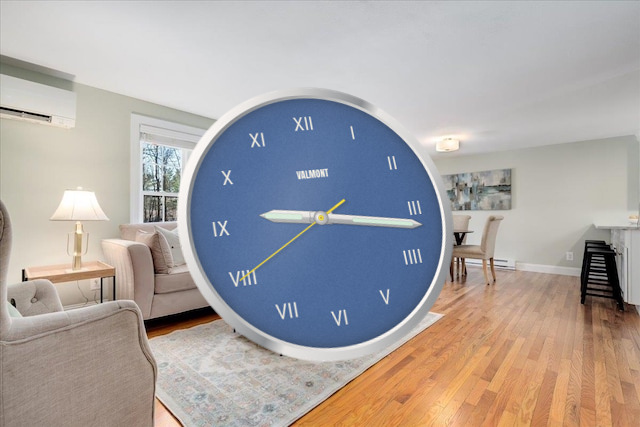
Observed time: 9h16m40s
